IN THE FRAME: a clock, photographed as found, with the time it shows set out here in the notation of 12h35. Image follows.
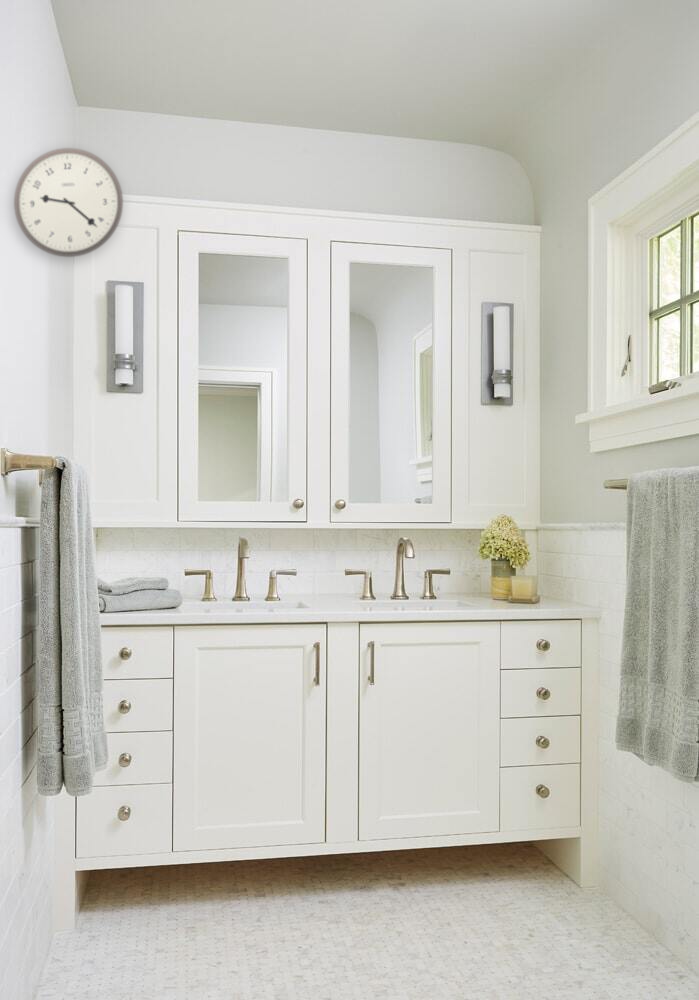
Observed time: 9h22
